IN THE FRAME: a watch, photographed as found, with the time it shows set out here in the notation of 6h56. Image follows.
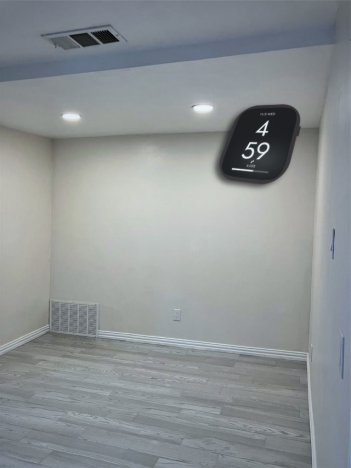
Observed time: 4h59
